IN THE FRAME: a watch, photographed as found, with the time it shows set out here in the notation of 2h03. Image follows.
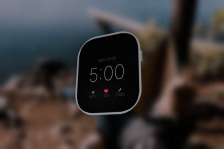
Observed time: 5h00
